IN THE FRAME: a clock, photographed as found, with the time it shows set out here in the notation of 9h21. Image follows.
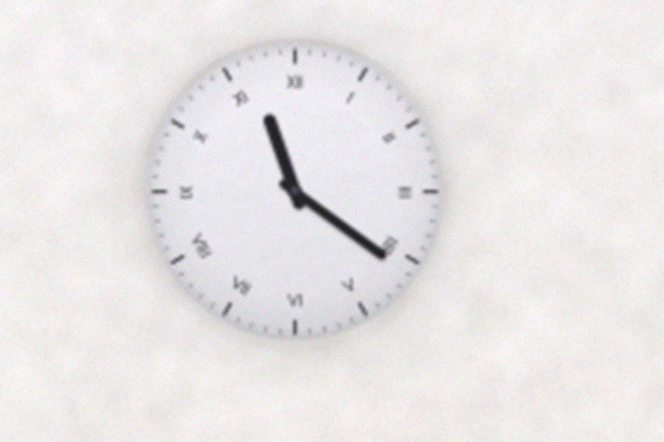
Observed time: 11h21
